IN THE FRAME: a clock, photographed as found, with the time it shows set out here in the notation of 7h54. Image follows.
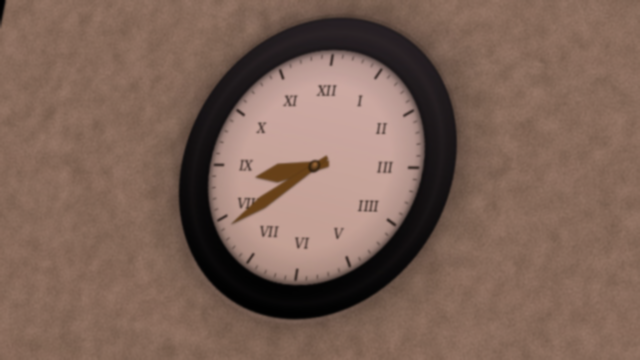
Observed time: 8h39
